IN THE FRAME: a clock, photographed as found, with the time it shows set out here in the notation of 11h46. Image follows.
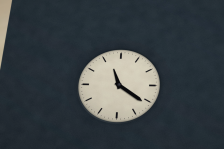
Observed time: 11h21
